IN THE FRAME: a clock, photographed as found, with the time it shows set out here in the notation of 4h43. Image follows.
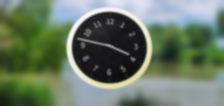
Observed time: 3h47
